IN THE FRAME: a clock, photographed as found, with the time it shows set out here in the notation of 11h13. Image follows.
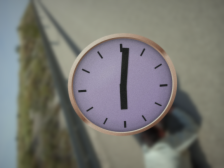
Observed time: 6h01
